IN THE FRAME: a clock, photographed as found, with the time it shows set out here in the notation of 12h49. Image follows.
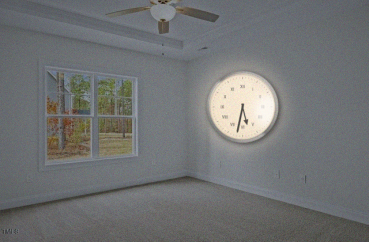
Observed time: 5h32
